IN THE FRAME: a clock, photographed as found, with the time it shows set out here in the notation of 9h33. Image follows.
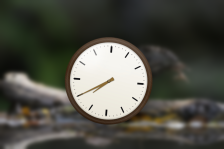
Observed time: 7h40
